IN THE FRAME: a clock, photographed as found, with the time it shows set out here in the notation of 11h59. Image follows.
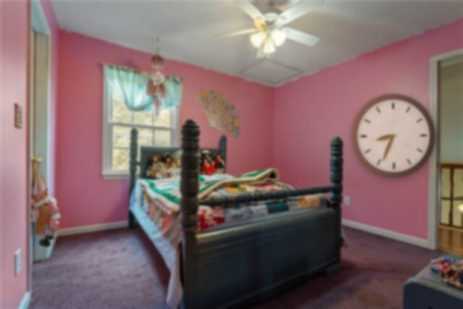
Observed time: 8h34
